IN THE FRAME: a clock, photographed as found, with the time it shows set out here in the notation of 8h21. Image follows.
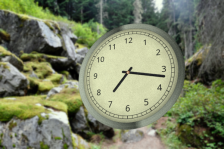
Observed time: 7h17
